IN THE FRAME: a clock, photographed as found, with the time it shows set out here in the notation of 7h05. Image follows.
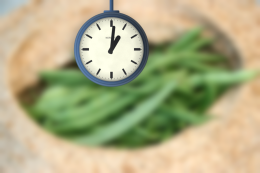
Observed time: 1h01
